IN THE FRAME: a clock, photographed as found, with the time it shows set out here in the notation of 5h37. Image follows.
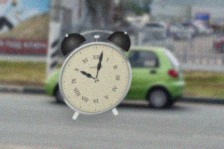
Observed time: 10h02
